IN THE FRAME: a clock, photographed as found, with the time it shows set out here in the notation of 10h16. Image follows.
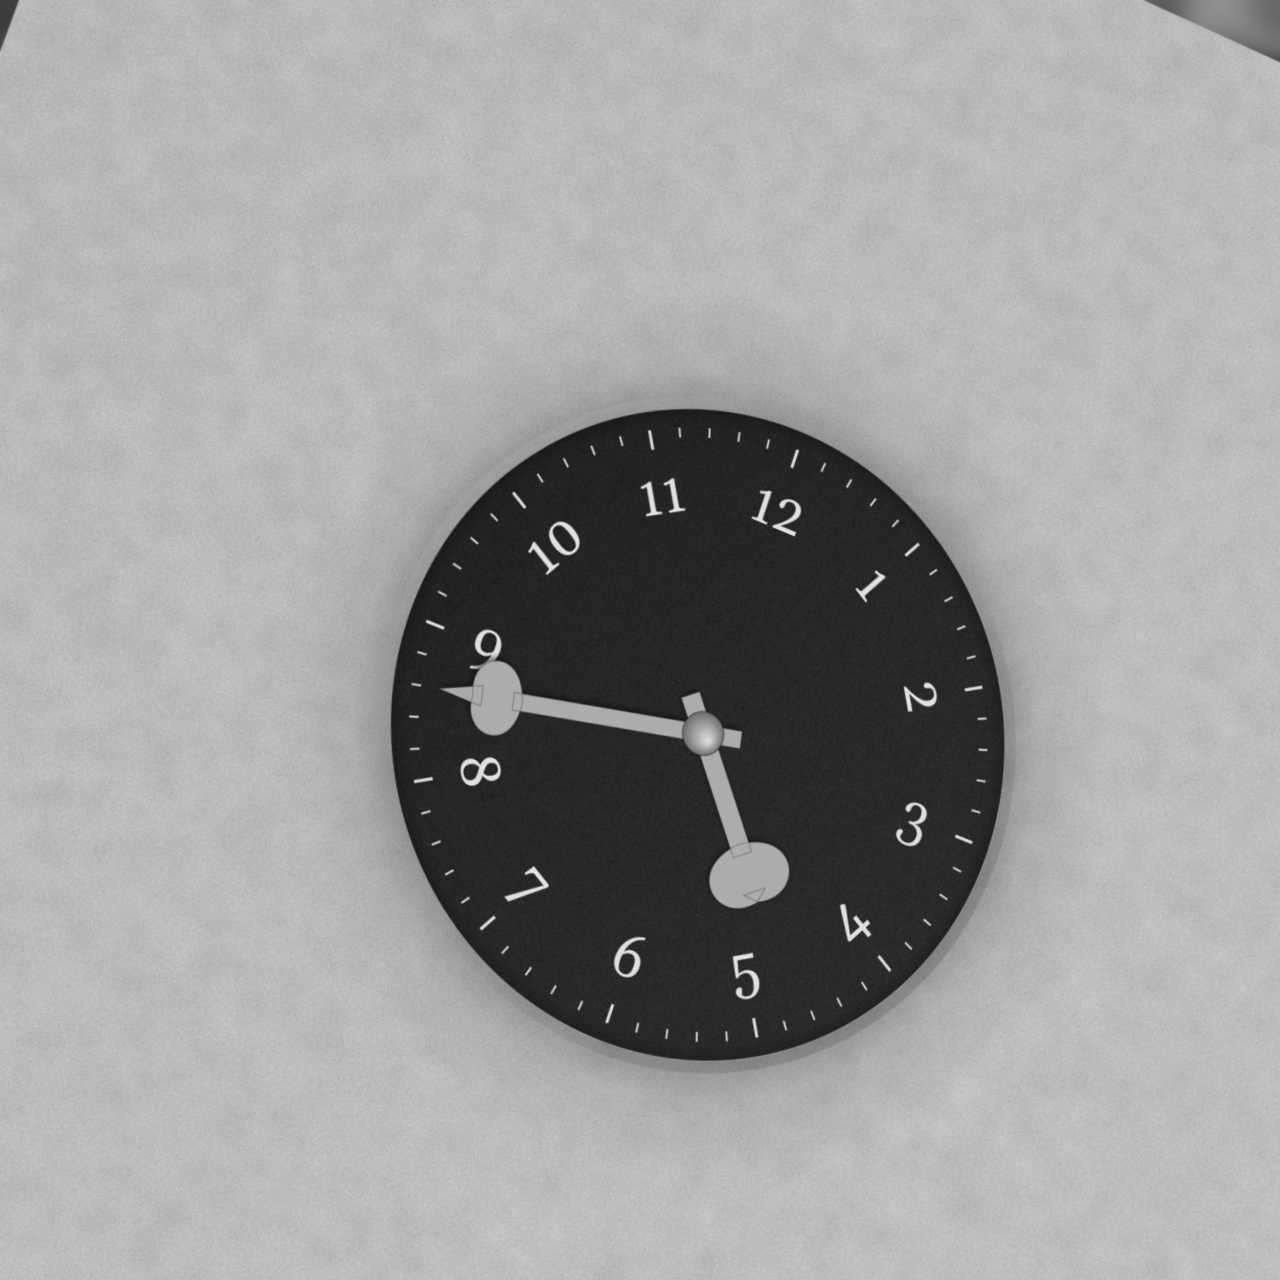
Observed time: 4h43
